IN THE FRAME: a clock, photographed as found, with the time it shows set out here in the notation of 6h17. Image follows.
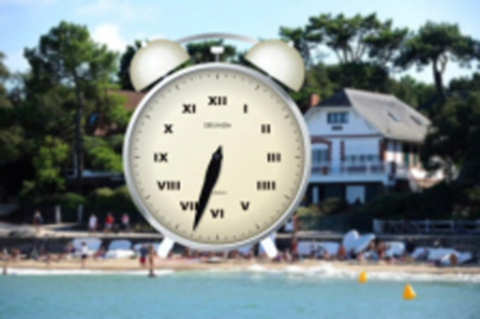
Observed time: 6h33
